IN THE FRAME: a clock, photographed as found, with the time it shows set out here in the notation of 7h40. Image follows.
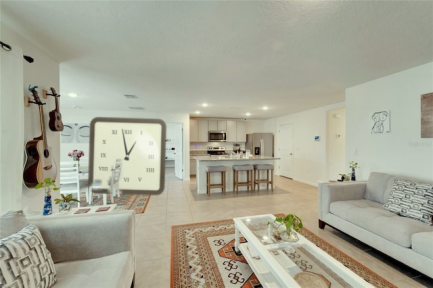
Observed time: 12h58
